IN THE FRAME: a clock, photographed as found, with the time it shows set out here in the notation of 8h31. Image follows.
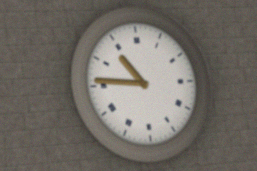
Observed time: 10h46
